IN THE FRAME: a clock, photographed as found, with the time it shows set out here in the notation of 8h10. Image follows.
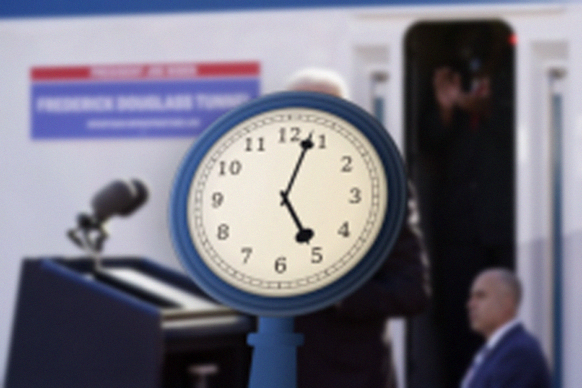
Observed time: 5h03
